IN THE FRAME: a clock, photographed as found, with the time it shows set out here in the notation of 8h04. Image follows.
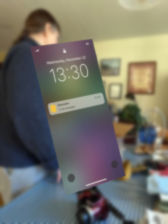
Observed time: 13h30
